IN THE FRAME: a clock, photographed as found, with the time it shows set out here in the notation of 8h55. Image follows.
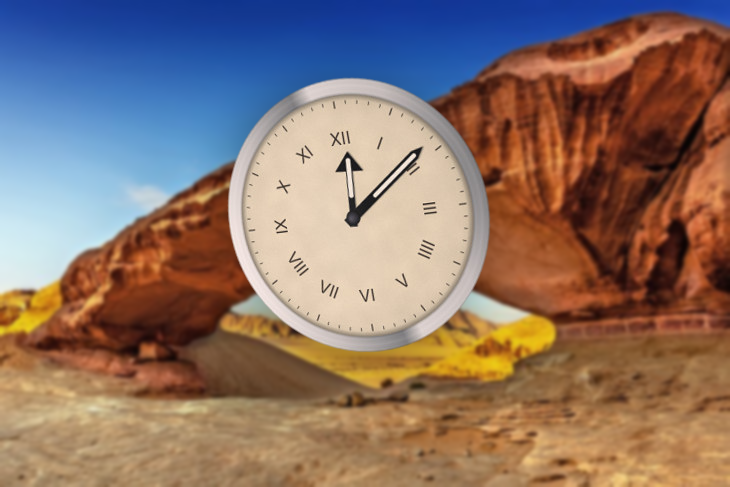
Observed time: 12h09
